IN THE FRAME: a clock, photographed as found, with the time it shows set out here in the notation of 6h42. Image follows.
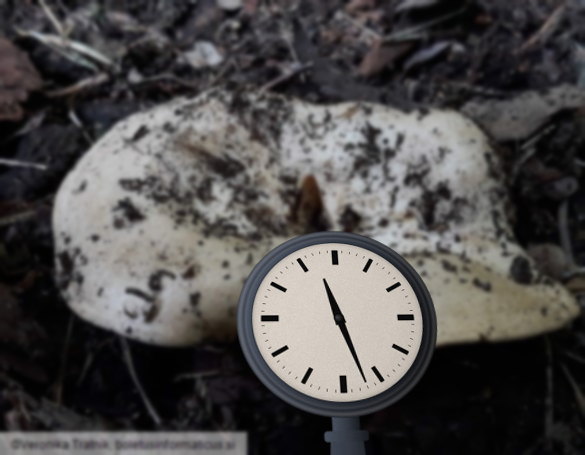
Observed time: 11h27
